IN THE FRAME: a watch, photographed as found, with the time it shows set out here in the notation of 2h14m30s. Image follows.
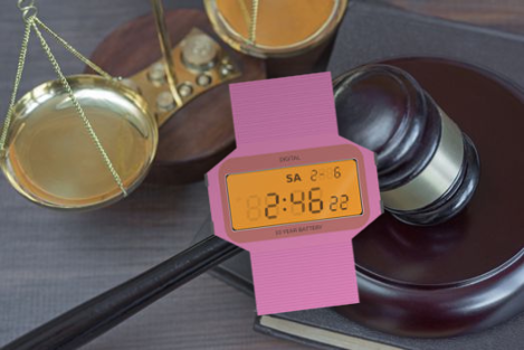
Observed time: 2h46m22s
